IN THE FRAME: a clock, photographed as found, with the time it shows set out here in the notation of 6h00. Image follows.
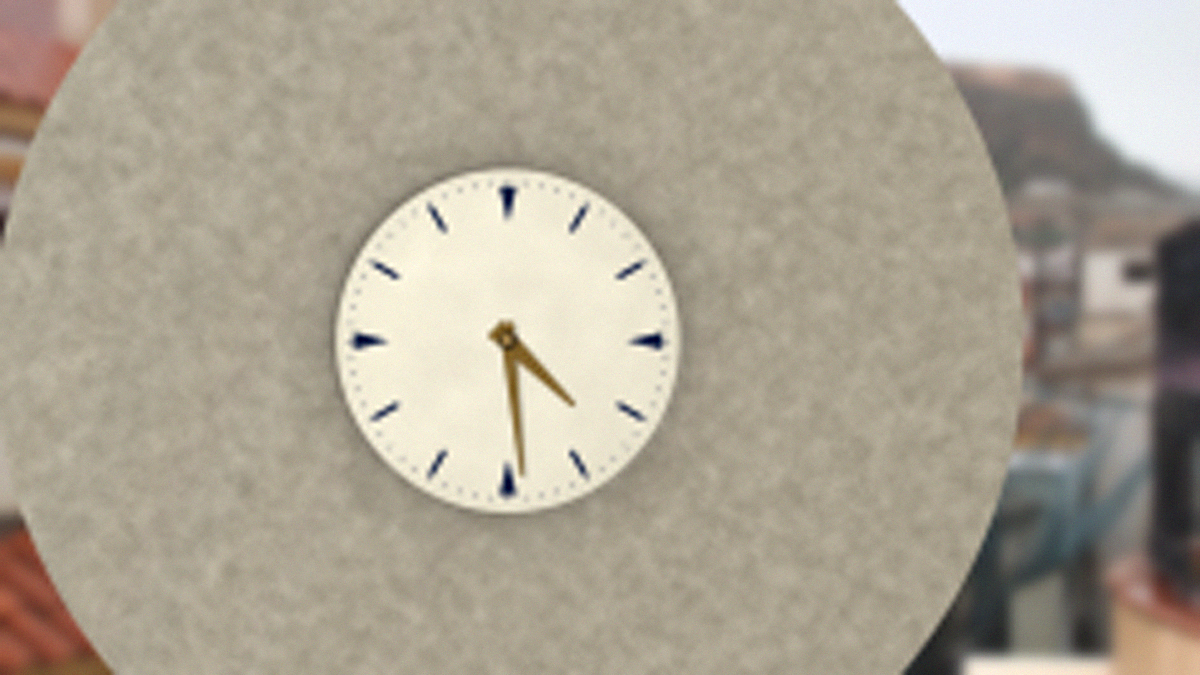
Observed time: 4h29
